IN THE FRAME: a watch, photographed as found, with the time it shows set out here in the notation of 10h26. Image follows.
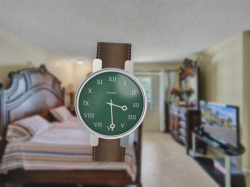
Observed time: 3h29
